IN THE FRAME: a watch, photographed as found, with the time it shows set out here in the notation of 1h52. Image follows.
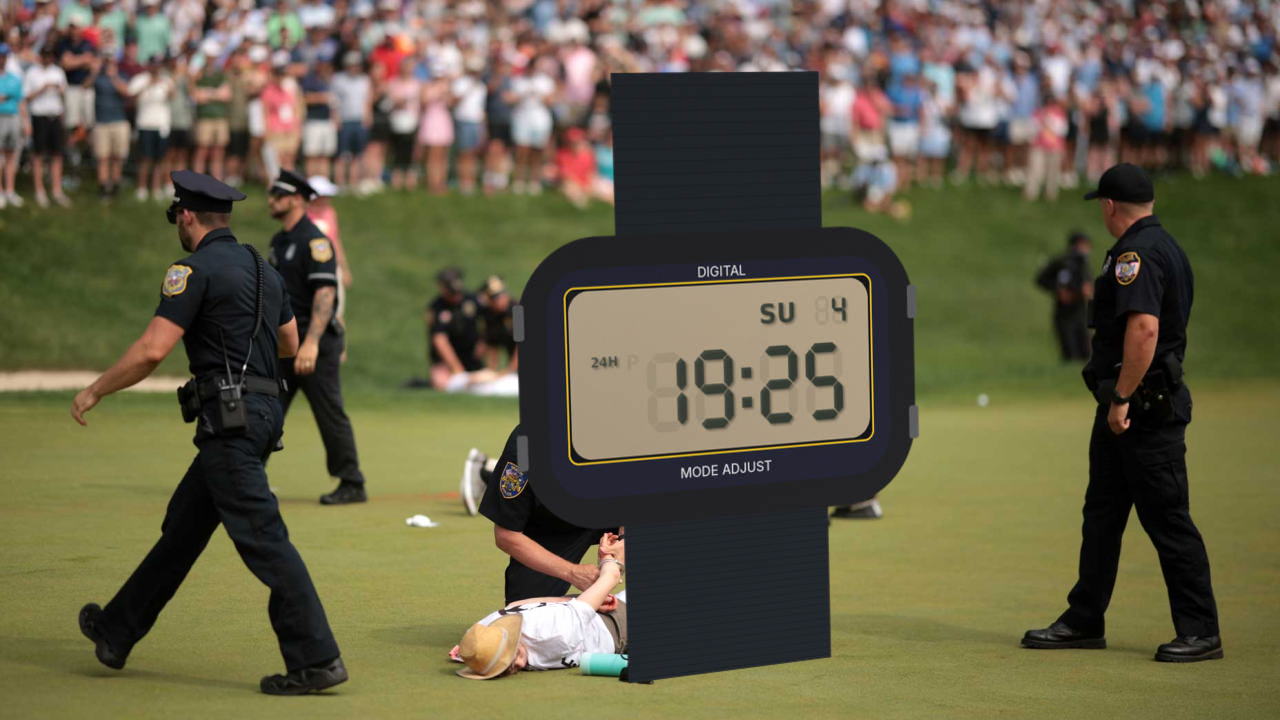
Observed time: 19h25
